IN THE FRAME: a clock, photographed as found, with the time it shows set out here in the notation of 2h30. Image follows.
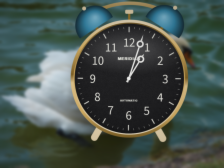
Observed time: 1h03
